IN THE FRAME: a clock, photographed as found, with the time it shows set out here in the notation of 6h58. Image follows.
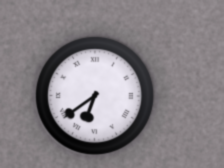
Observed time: 6h39
